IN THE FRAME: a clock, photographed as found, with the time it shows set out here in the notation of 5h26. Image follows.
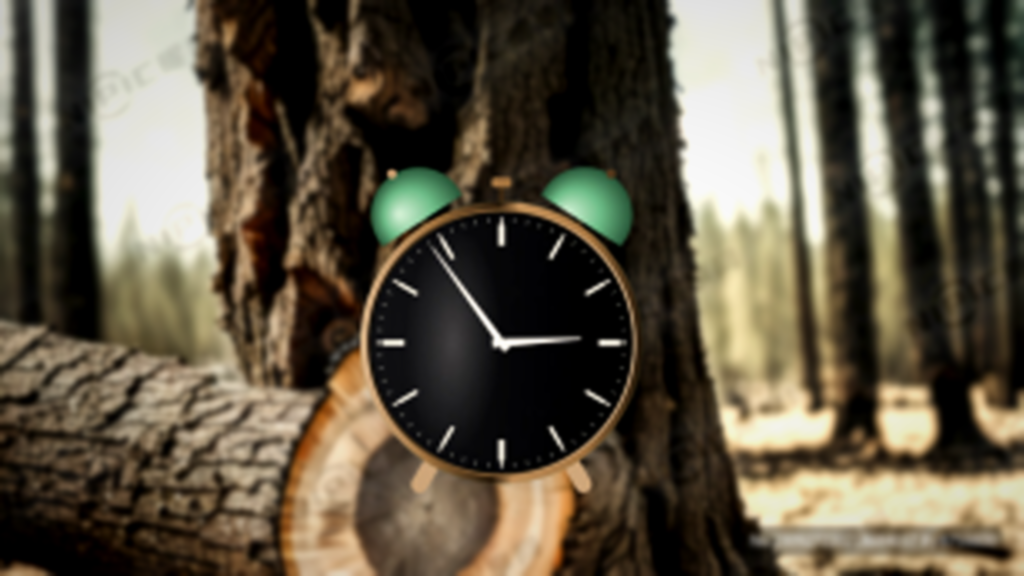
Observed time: 2h54
